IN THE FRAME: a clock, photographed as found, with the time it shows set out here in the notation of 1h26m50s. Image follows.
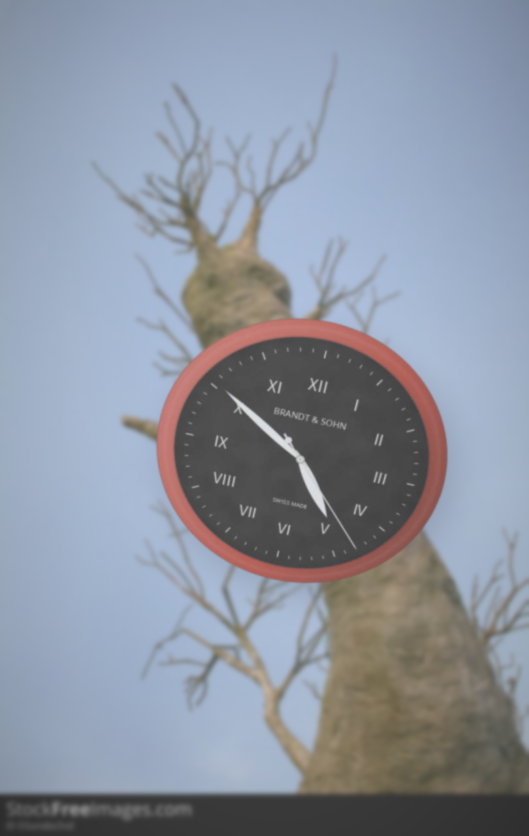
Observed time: 4h50m23s
